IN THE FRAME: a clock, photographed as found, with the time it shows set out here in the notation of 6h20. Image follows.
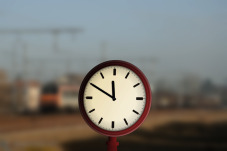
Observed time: 11h50
